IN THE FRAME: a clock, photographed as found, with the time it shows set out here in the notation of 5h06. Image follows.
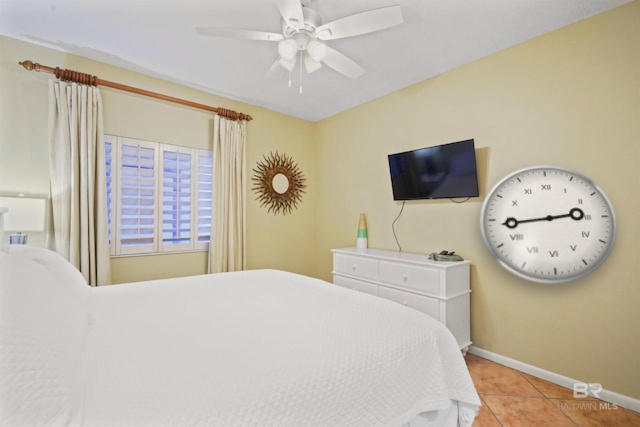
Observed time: 2h44
